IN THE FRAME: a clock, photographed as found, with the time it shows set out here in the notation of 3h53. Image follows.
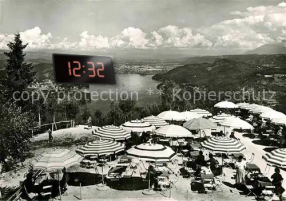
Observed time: 12h32
